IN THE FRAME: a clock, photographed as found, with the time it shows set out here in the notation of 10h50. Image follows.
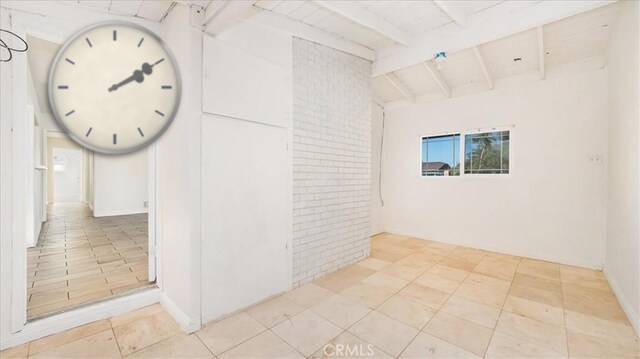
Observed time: 2h10
